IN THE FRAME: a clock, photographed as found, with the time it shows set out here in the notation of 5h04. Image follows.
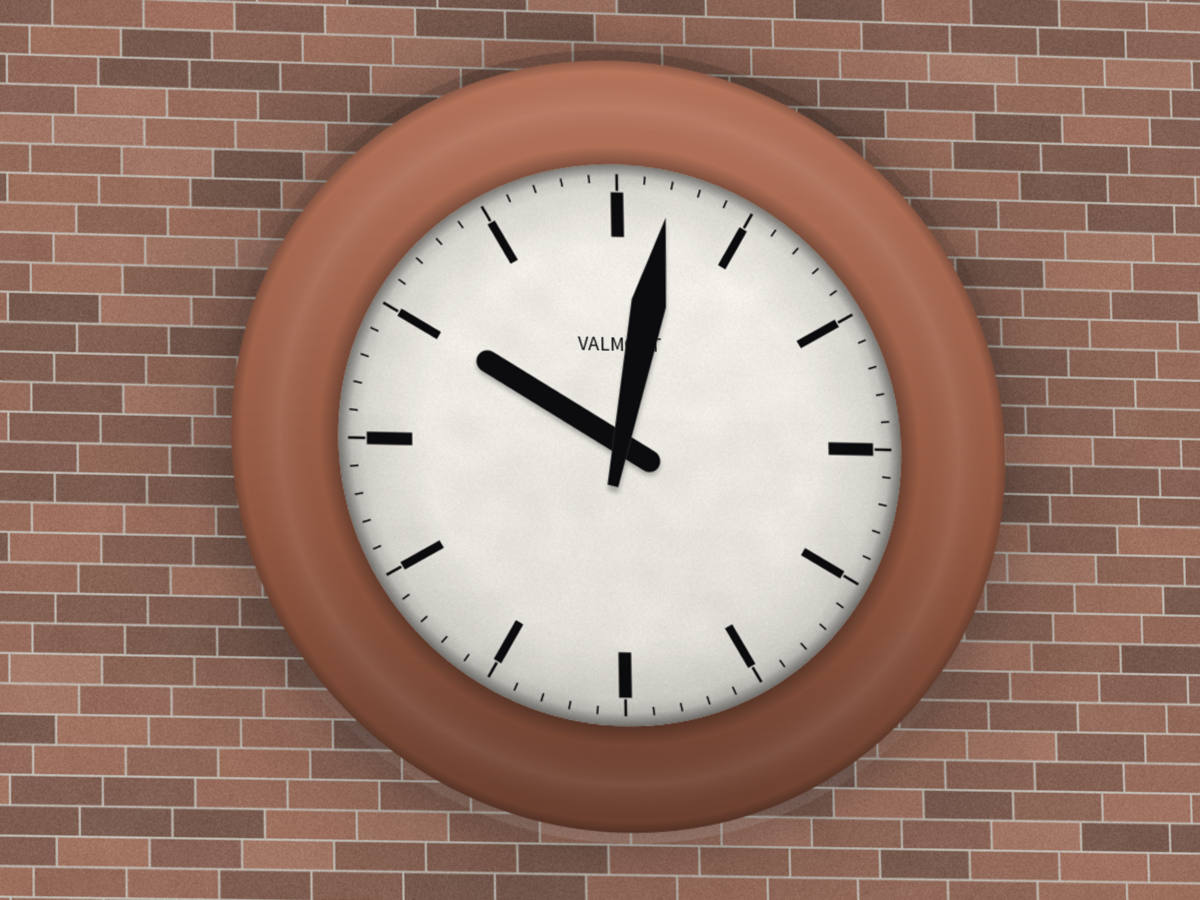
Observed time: 10h02
